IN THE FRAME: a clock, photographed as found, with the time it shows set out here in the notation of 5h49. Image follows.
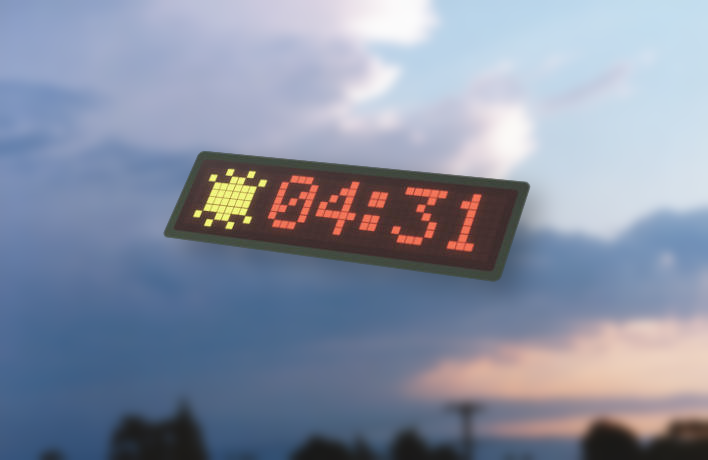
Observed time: 4h31
